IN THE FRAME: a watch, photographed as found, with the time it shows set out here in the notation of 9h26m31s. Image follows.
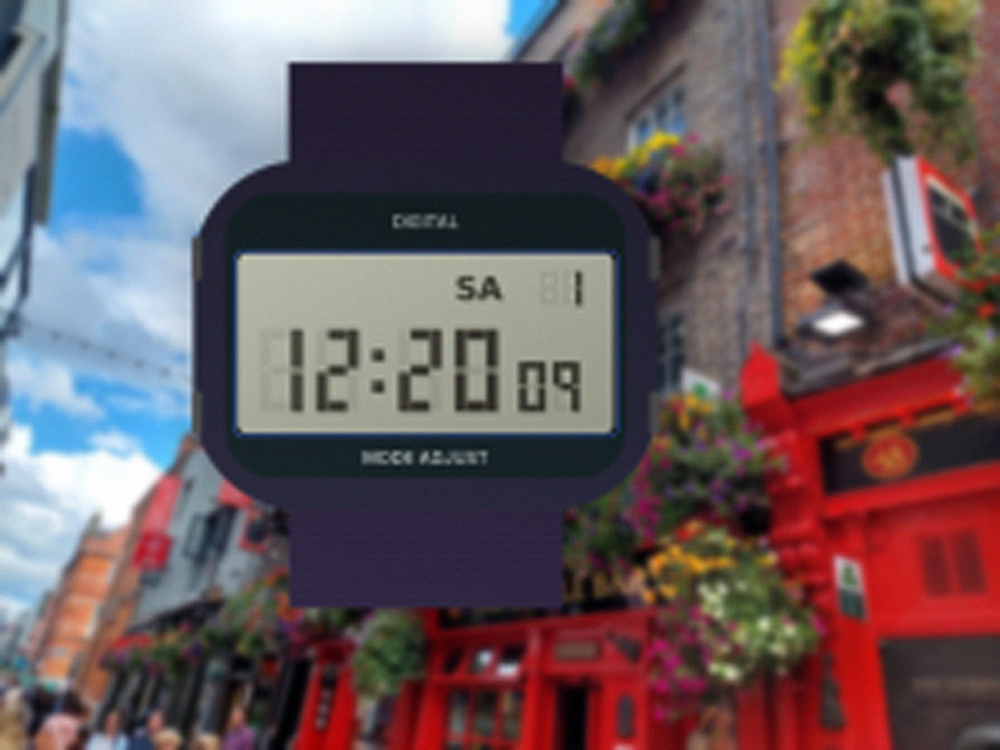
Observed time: 12h20m09s
